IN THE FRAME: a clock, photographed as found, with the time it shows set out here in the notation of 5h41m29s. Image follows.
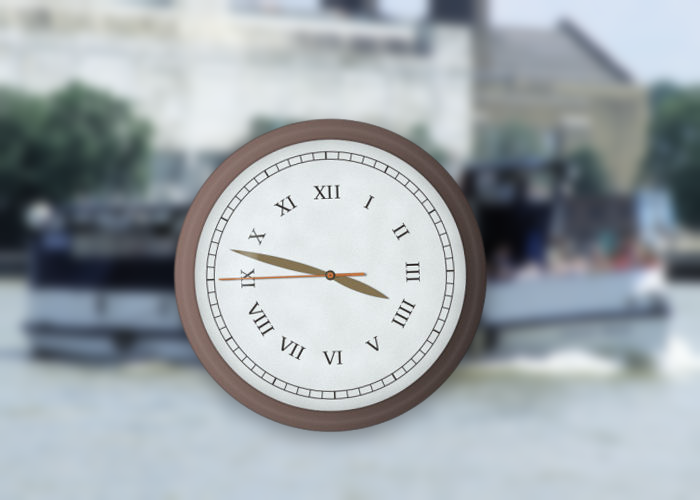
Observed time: 3h47m45s
